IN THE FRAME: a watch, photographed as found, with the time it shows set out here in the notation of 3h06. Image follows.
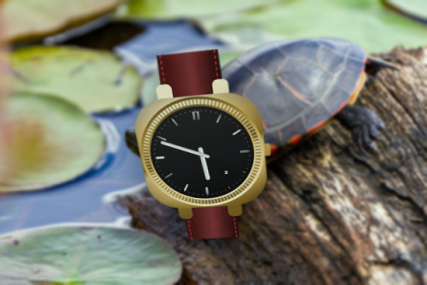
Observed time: 5h49
